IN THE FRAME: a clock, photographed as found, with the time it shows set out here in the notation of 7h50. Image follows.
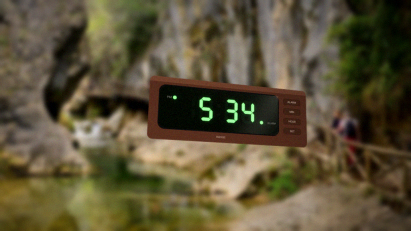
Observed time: 5h34
